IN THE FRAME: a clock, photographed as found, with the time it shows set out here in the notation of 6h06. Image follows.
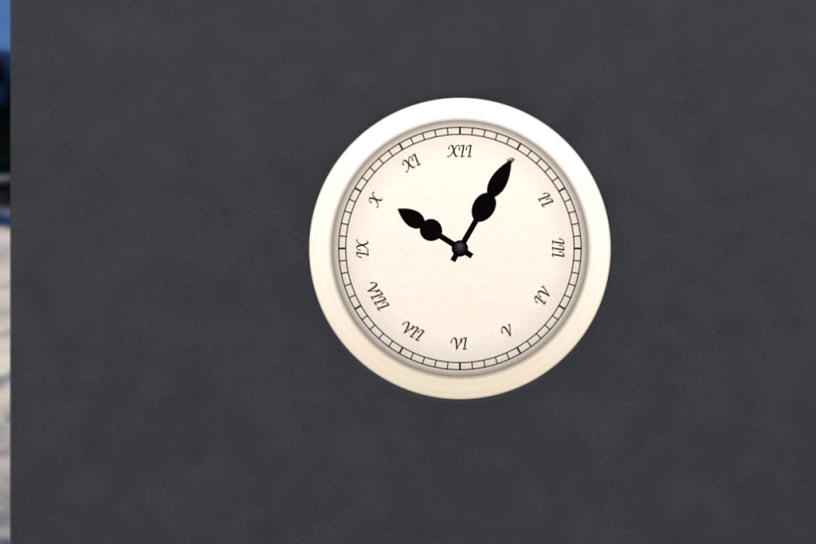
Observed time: 10h05
